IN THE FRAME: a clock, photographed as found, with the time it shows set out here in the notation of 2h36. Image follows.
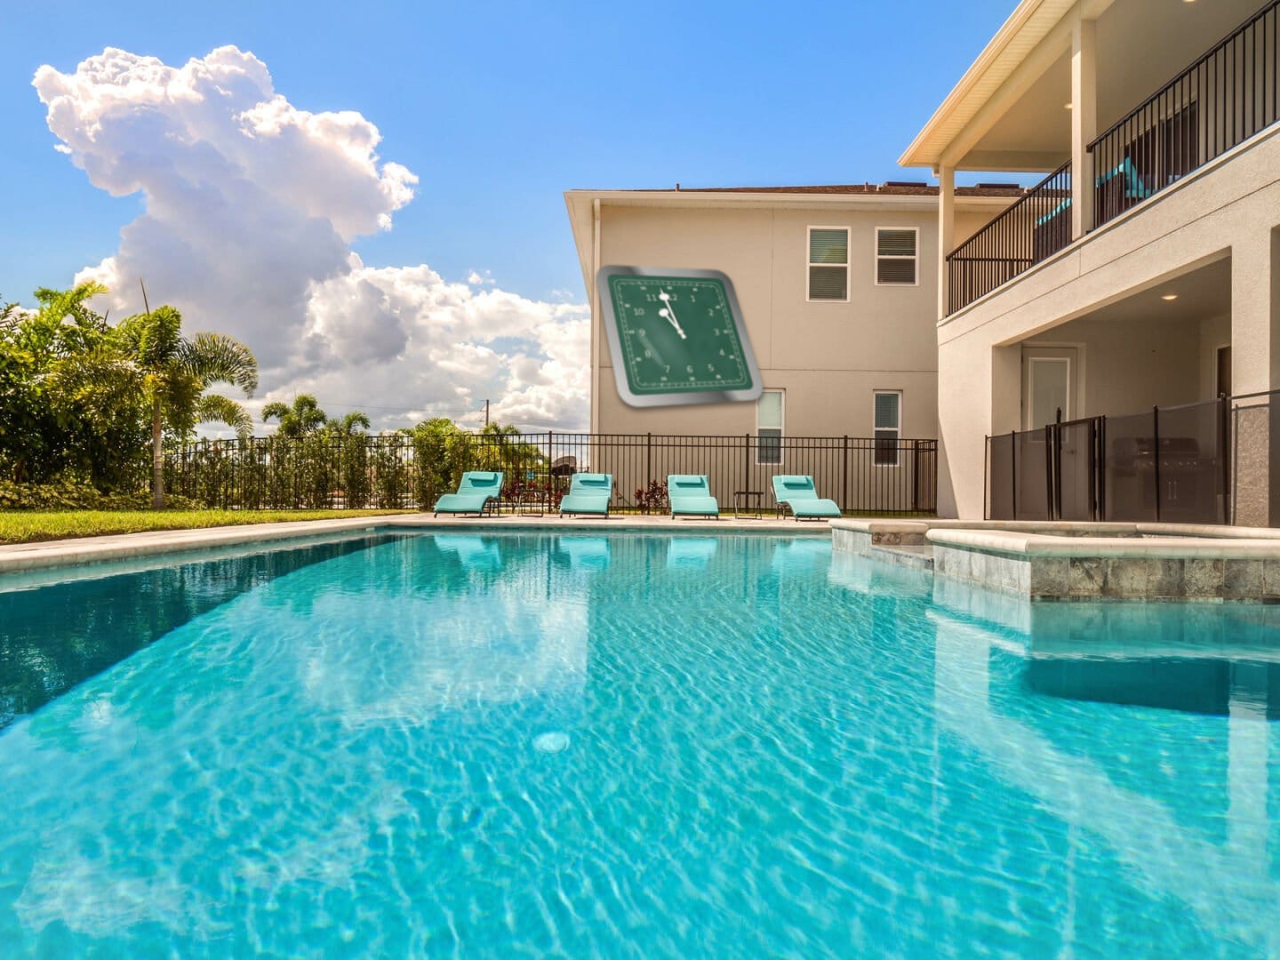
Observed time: 10h58
